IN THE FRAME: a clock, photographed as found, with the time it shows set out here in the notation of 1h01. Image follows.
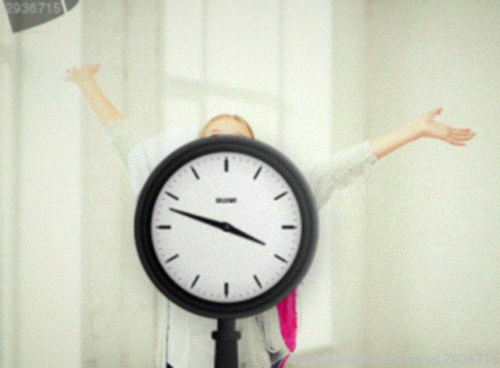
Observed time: 3h48
